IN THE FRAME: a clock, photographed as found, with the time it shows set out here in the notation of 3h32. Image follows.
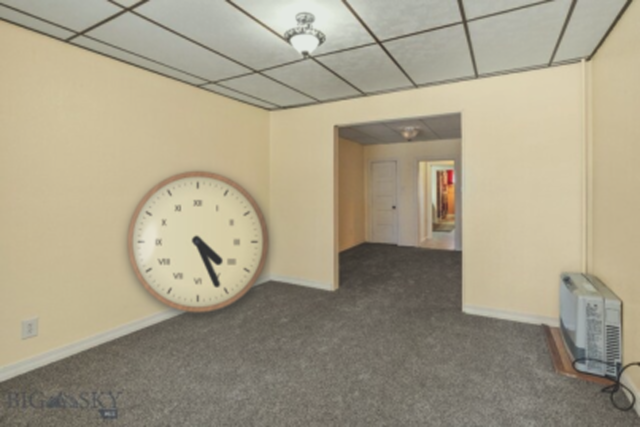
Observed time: 4h26
